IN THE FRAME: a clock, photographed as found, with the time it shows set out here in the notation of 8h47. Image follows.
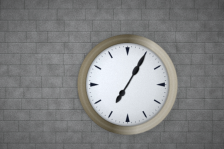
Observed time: 7h05
